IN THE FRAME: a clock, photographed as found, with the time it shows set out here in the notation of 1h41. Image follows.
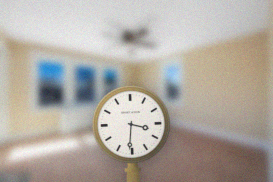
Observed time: 3h31
